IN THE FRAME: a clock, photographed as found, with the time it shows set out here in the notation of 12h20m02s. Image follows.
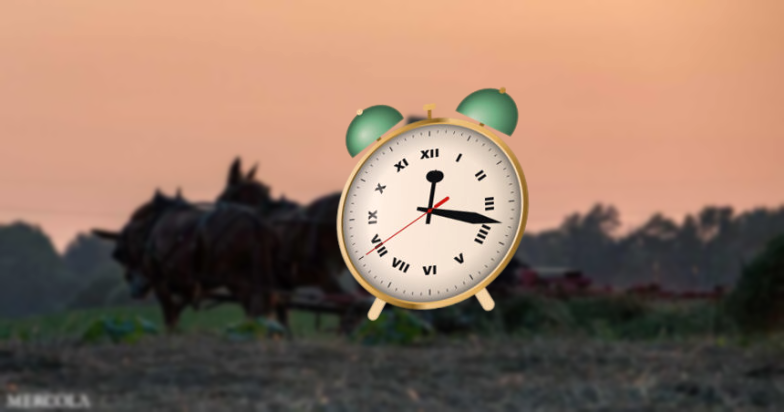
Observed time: 12h17m40s
